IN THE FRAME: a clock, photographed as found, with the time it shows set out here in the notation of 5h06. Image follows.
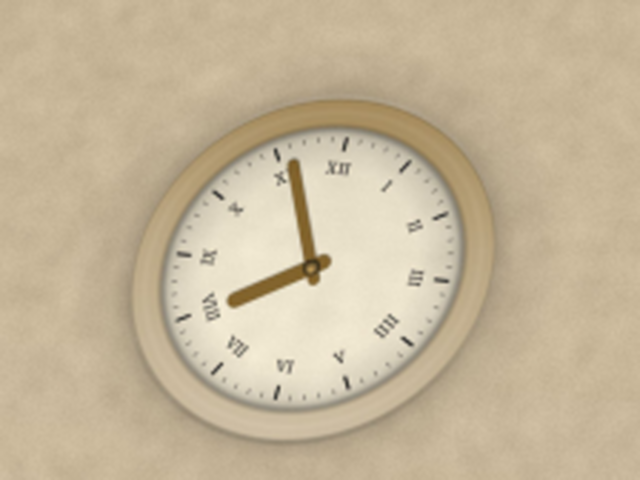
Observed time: 7h56
